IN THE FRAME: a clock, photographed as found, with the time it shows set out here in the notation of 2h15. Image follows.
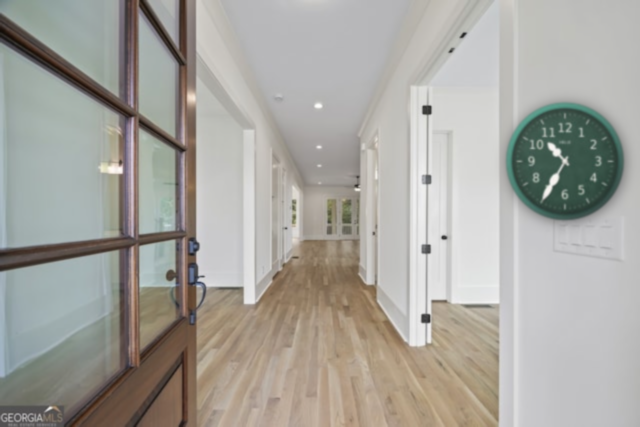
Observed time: 10h35
